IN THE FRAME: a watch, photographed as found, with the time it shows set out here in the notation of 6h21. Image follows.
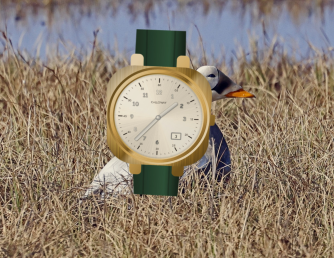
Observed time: 1h37
